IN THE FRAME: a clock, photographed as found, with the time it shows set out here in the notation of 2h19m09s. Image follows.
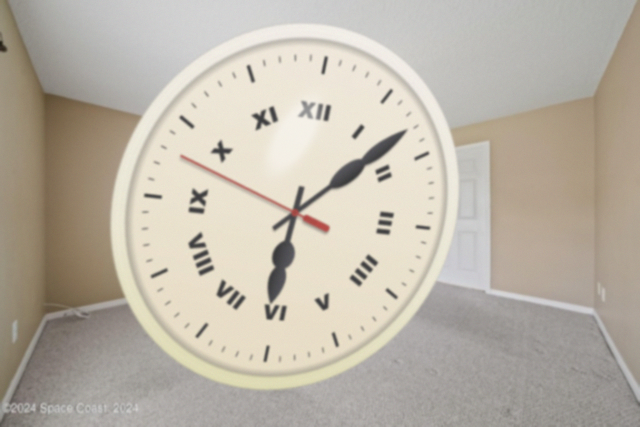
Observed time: 6h07m48s
